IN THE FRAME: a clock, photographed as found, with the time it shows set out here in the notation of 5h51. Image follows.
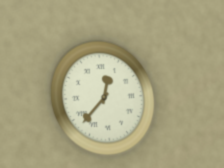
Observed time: 12h38
